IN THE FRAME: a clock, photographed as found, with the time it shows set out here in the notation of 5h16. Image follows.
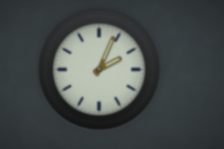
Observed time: 2h04
